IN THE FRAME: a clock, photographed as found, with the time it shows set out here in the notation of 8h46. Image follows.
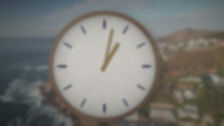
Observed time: 1h02
